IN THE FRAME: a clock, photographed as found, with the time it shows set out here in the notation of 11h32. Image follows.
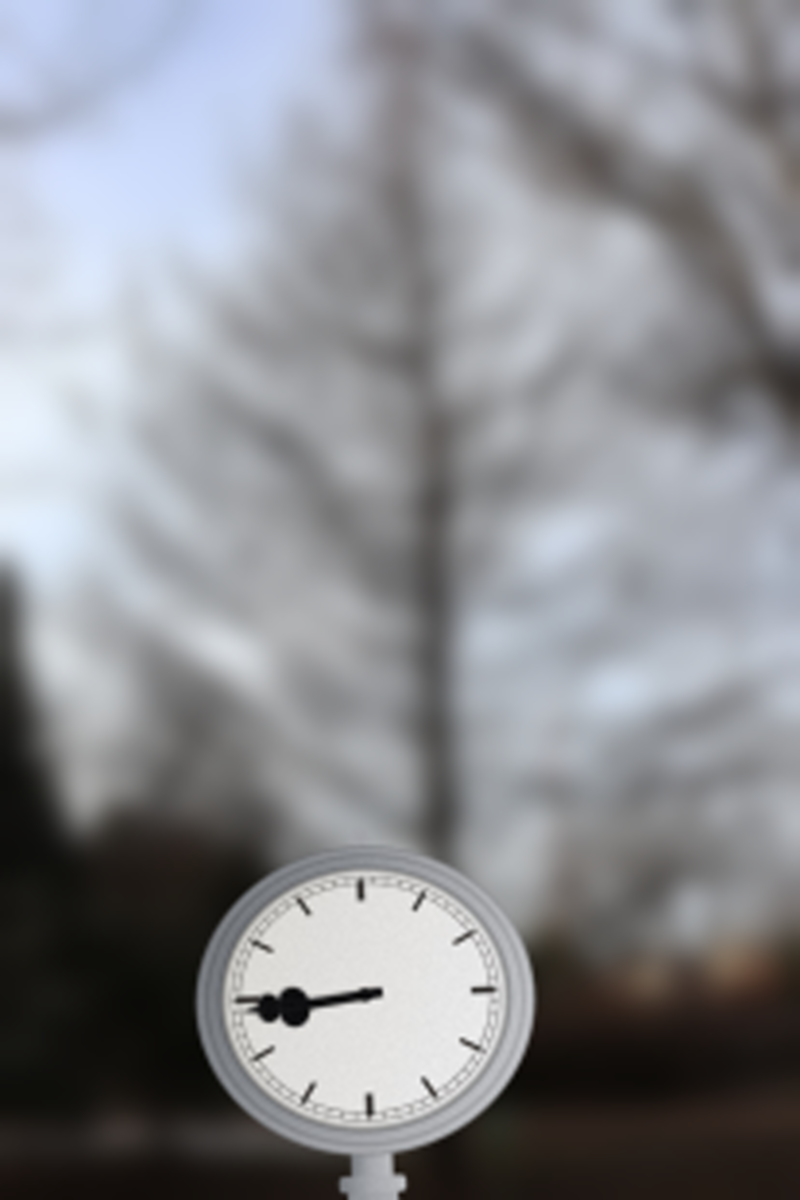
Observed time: 8h44
